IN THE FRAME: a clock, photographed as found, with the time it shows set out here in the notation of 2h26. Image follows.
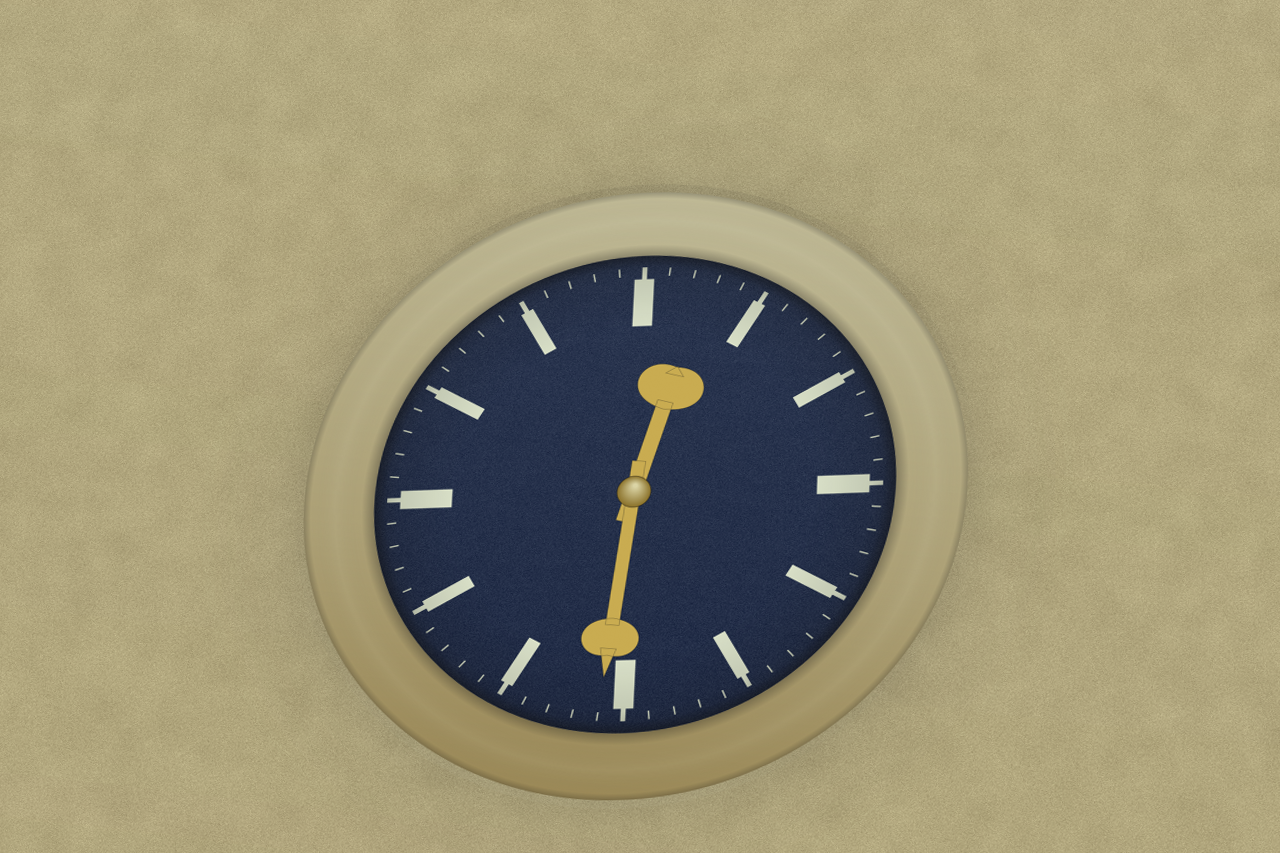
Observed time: 12h31
